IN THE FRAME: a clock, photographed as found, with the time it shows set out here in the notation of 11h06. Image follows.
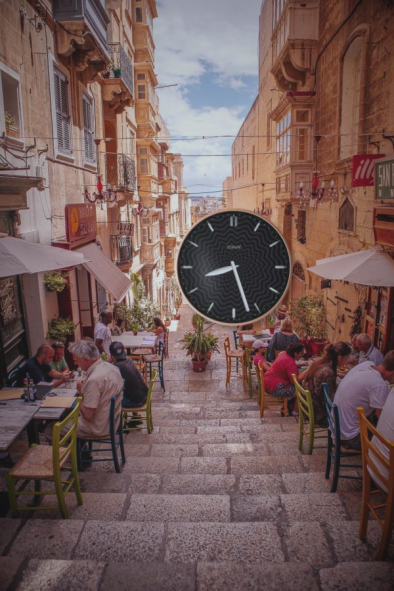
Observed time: 8h27
